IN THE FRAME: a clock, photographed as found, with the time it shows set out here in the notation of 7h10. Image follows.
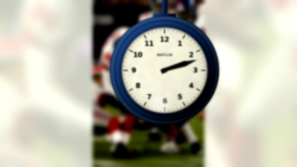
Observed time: 2h12
